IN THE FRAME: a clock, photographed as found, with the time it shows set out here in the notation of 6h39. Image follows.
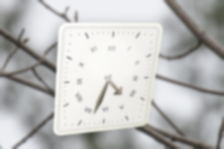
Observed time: 4h33
